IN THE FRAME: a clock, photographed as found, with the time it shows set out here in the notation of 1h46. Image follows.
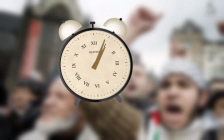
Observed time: 1h04
